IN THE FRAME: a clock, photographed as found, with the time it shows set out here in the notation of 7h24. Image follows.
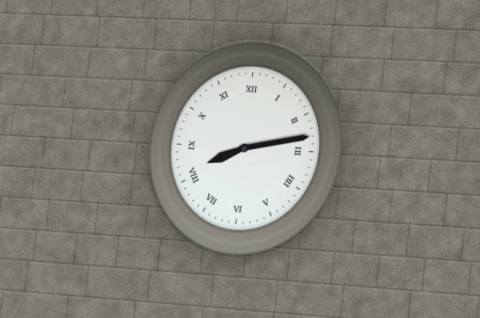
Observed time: 8h13
